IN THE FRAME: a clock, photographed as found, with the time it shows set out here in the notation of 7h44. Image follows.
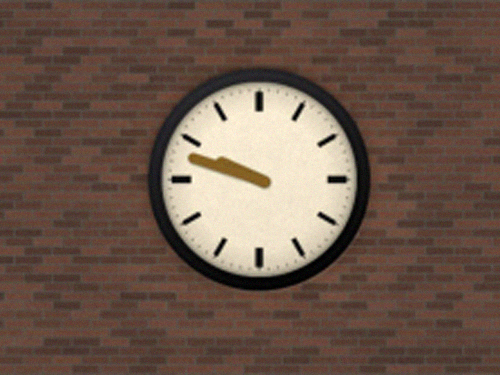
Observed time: 9h48
